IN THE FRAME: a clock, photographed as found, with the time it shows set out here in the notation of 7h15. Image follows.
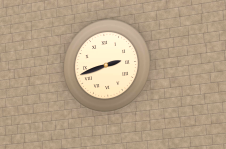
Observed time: 2h43
